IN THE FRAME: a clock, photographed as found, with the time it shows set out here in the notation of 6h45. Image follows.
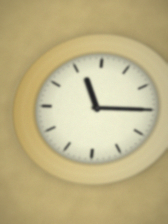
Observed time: 11h15
